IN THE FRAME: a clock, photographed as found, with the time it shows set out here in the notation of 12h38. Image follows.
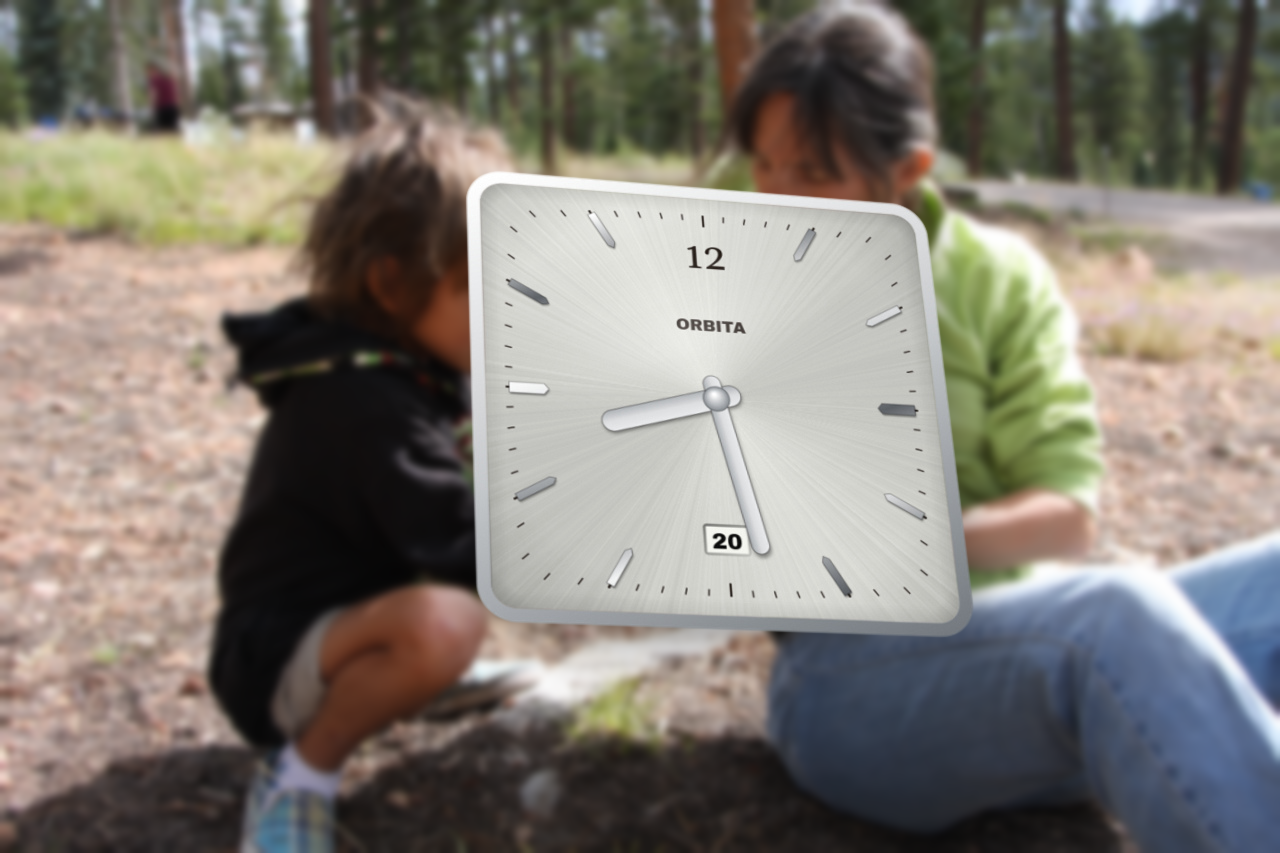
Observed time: 8h28
